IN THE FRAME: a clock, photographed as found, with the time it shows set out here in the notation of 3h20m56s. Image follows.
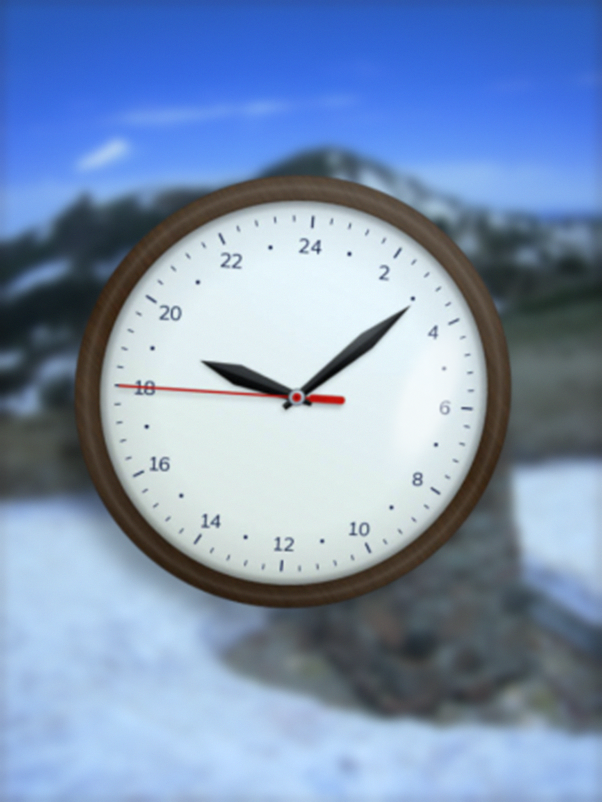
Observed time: 19h07m45s
